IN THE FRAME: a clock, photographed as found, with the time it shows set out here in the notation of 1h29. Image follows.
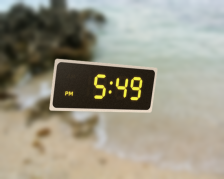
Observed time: 5h49
